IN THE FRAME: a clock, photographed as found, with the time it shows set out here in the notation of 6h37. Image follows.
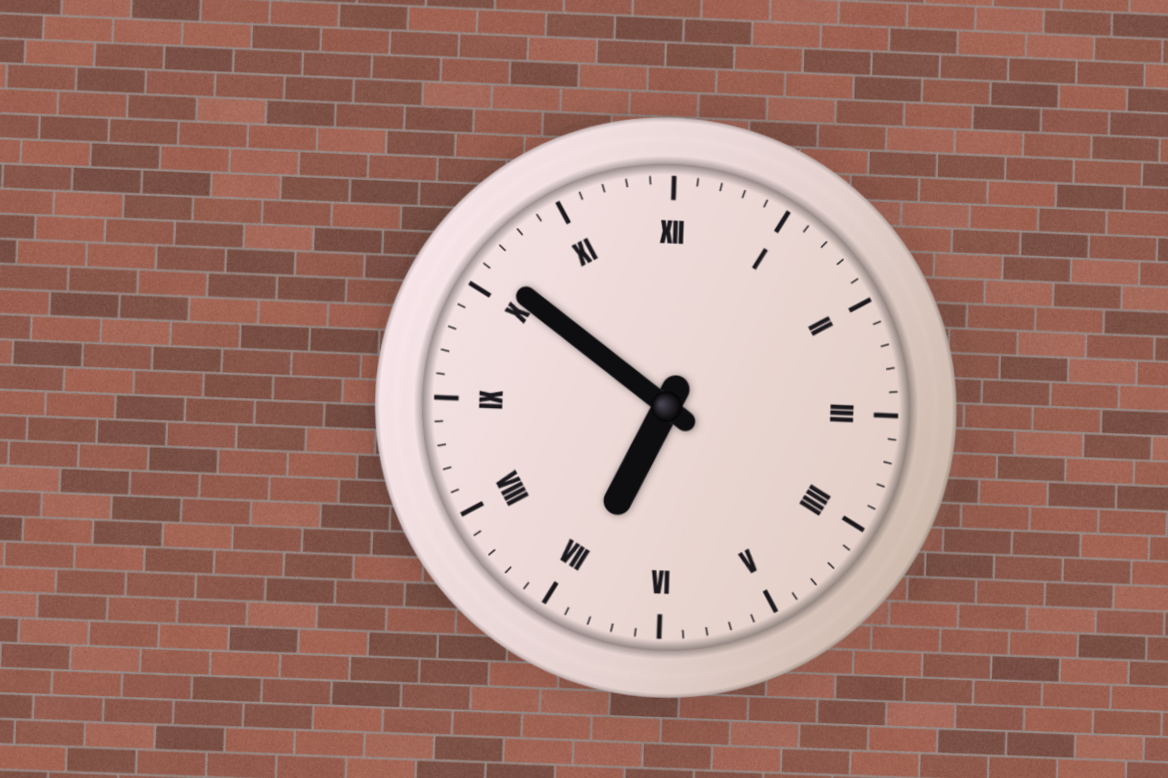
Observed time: 6h51
